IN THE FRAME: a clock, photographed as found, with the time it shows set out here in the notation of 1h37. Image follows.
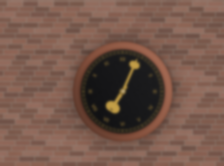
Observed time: 7h04
